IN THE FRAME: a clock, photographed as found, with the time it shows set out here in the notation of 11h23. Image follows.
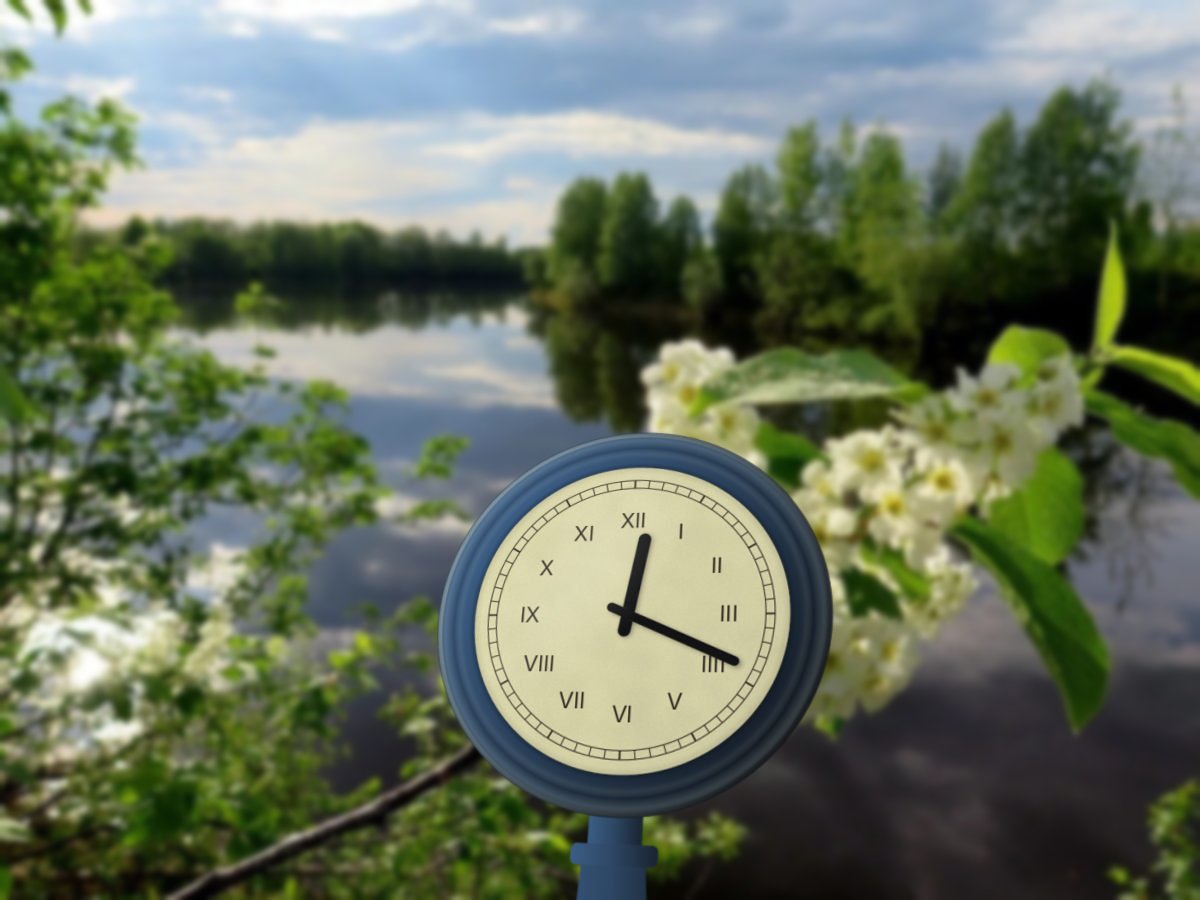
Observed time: 12h19
